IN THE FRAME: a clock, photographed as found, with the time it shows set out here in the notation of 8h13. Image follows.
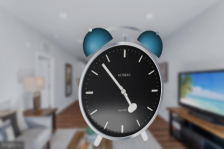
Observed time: 4h53
